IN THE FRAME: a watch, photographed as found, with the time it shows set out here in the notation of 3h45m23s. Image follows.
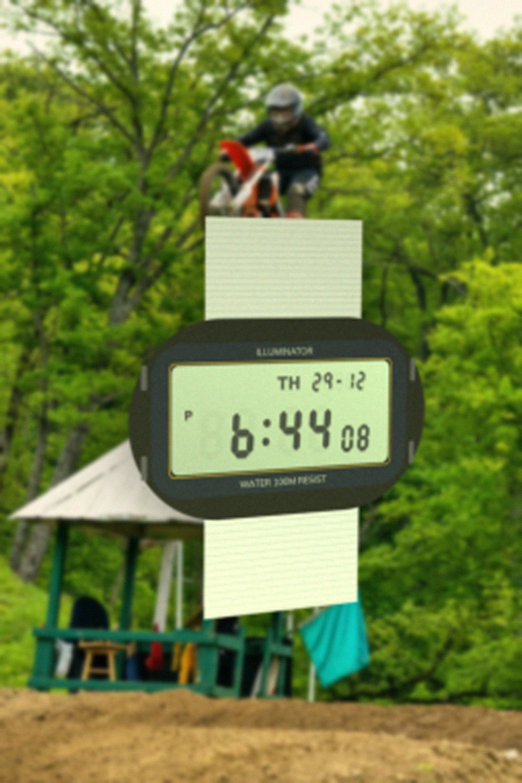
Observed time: 6h44m08s
